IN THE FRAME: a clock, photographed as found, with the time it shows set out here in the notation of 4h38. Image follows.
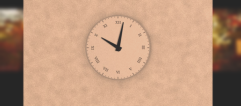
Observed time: 10h02
